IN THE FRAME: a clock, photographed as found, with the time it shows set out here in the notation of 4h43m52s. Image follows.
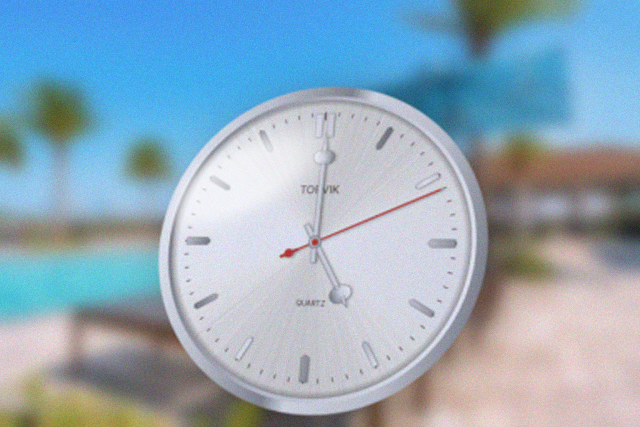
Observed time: 5h00m11s
